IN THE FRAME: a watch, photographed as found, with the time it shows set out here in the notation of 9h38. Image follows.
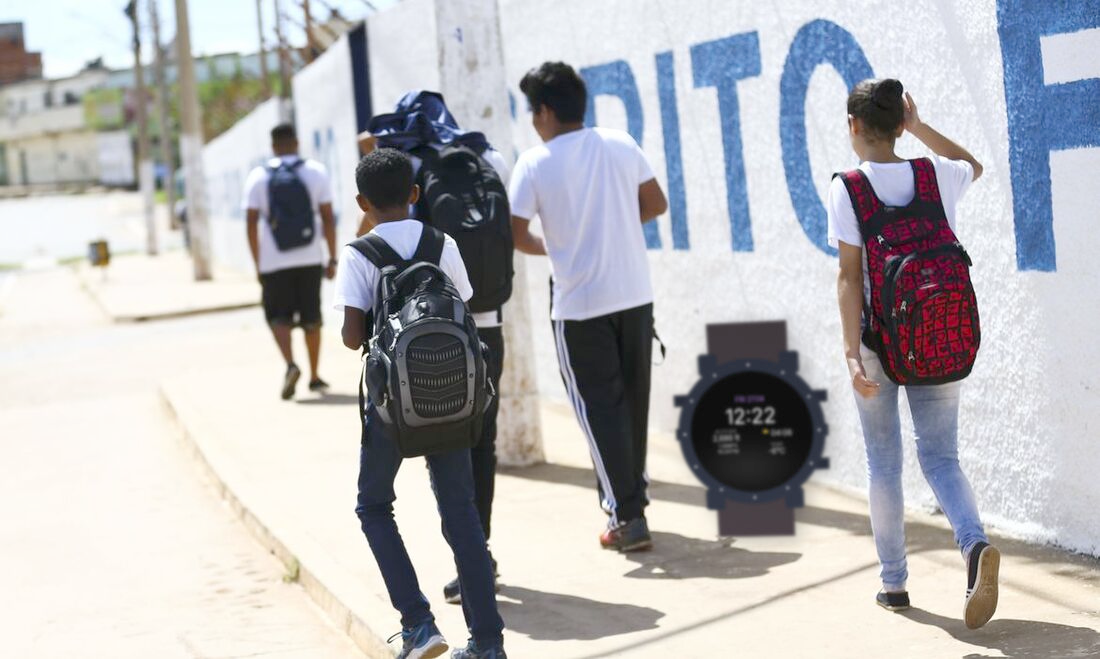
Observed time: 12h22
